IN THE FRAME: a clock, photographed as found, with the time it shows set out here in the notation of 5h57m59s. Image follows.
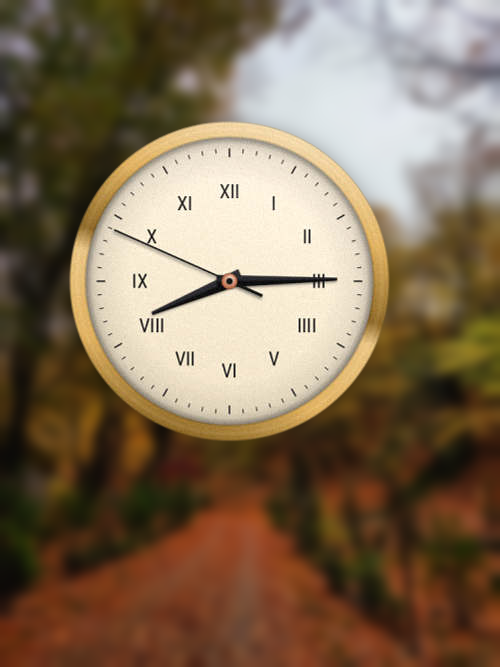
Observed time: 8h14m49s
